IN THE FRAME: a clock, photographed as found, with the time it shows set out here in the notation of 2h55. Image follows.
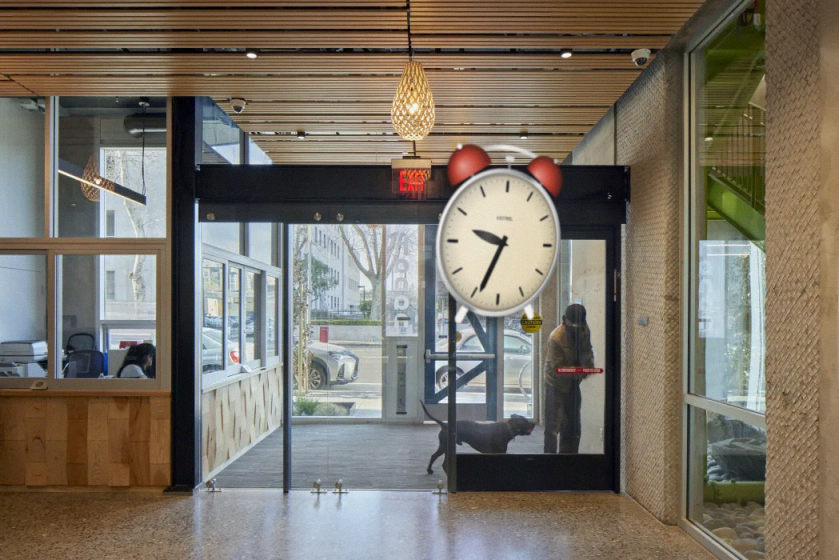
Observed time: 9h34
